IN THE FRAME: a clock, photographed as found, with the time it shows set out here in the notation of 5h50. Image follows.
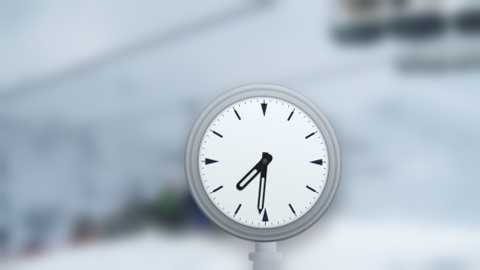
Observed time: 7h31
